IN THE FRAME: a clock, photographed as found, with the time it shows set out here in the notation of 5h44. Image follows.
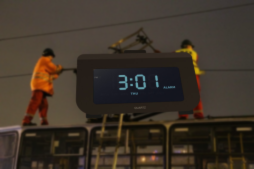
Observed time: 3h01
